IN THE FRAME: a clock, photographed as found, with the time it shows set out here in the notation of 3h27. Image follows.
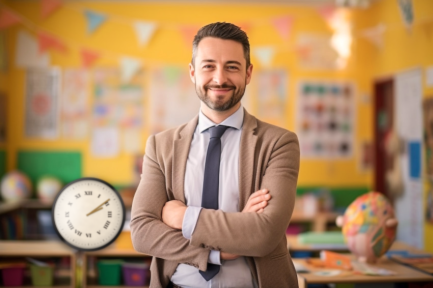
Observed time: 2h09
